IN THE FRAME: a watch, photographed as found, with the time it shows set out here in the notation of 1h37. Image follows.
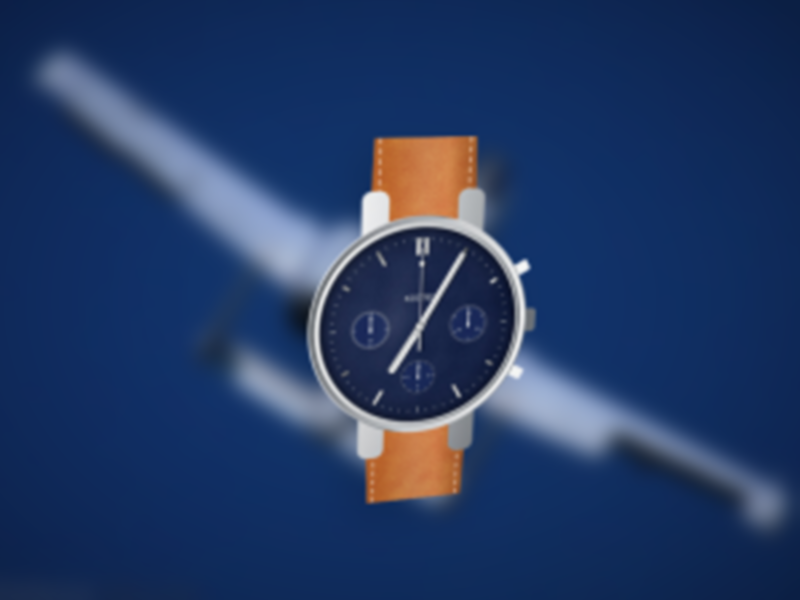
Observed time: 7h05
